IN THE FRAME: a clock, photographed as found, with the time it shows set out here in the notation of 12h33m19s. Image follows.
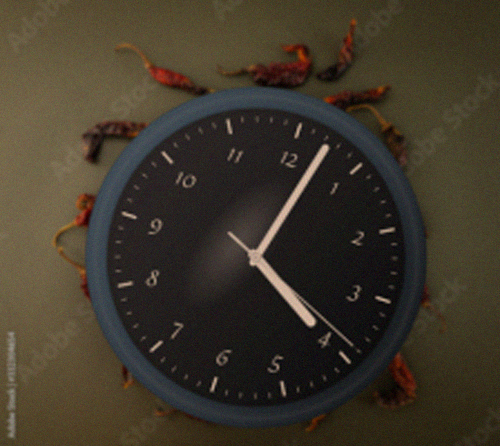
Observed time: 4h02m19s
